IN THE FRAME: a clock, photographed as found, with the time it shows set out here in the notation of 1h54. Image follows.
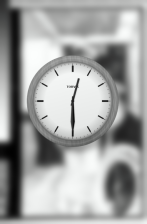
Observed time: 12h30
